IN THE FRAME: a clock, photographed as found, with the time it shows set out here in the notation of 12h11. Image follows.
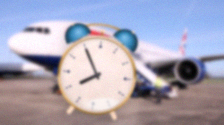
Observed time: 7h55
